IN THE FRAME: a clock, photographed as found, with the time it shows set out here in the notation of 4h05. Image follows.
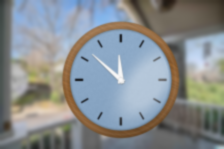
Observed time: 11h52
